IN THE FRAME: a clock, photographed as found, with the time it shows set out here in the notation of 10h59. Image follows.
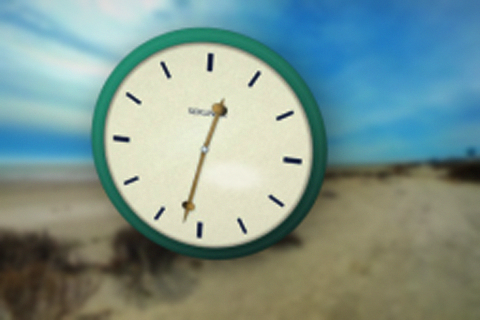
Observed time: 12h32
